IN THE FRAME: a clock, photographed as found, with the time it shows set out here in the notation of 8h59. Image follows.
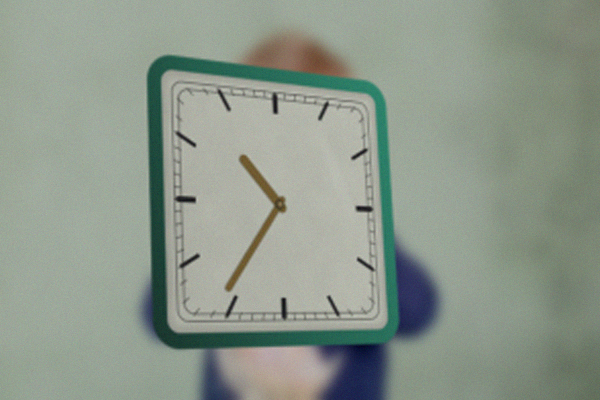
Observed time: 10h36
